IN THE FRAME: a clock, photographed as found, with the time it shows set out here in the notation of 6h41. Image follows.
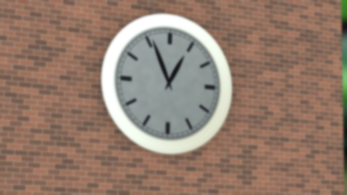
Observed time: 12h56
